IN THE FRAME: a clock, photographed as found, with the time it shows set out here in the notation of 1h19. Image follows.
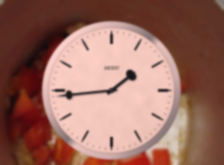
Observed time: 1h44
